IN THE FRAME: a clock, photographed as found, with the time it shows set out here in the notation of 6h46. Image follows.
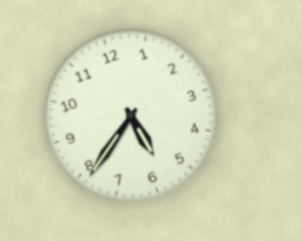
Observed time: 5h39
